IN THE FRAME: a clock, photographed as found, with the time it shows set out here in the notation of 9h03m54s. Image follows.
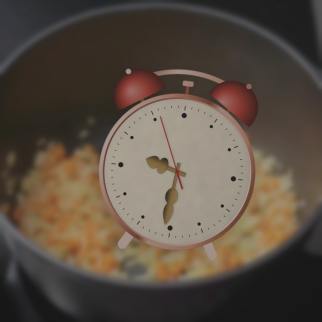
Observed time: 9h30m56s
